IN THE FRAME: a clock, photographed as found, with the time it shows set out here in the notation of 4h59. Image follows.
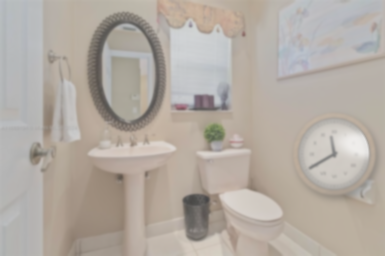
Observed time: 11h40
